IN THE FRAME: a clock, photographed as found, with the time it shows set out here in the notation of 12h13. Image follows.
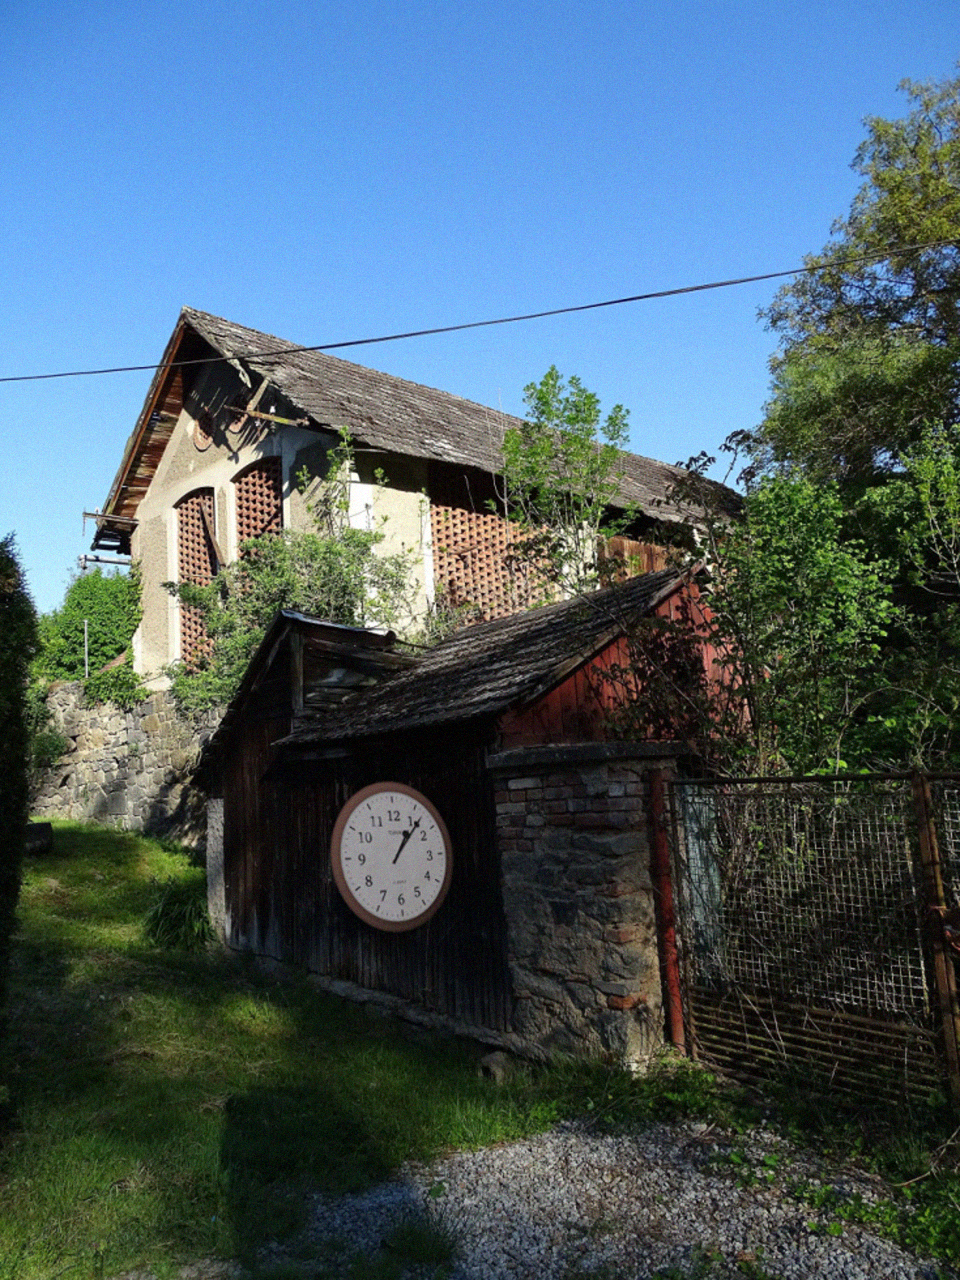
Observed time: 1h07
